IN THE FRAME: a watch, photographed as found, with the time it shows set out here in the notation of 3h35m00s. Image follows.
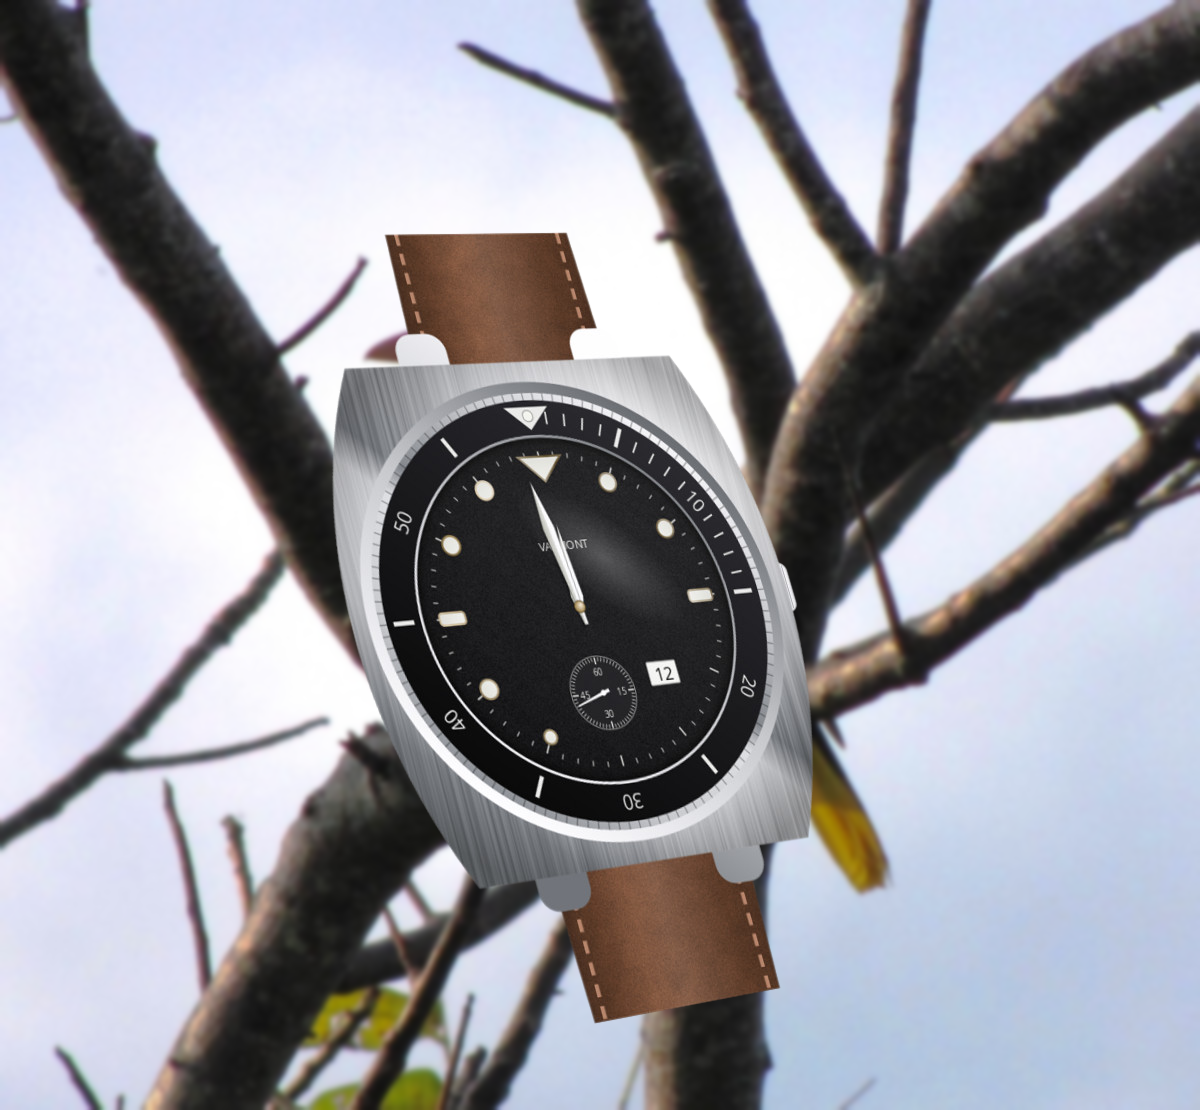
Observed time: 11h58m42s
